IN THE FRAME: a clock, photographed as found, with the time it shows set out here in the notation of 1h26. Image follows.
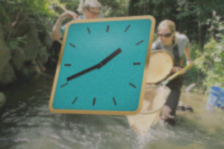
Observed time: 1h41
